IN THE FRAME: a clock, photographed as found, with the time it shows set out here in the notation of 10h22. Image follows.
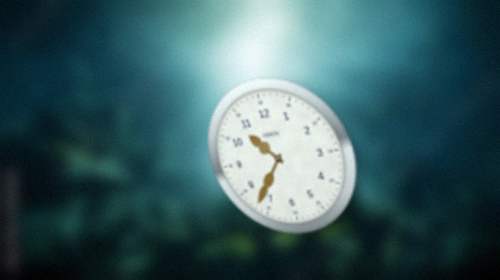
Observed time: 10h37
